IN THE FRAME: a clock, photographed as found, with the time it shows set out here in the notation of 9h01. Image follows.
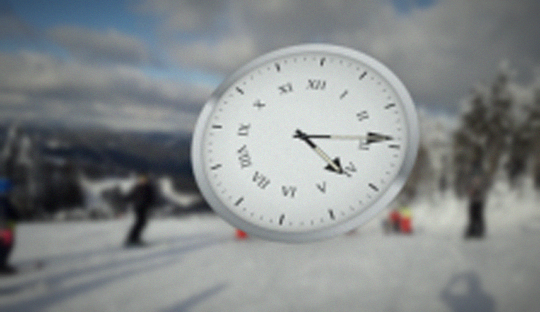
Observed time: 4h14
